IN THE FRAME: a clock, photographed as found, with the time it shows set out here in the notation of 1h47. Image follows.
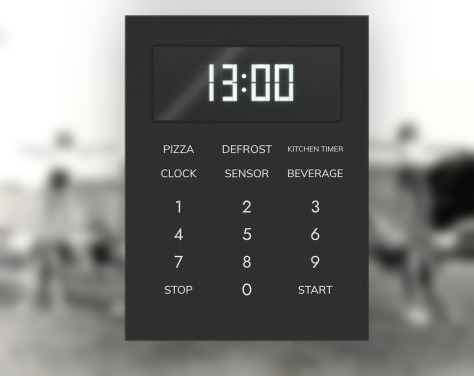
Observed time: 13h00
